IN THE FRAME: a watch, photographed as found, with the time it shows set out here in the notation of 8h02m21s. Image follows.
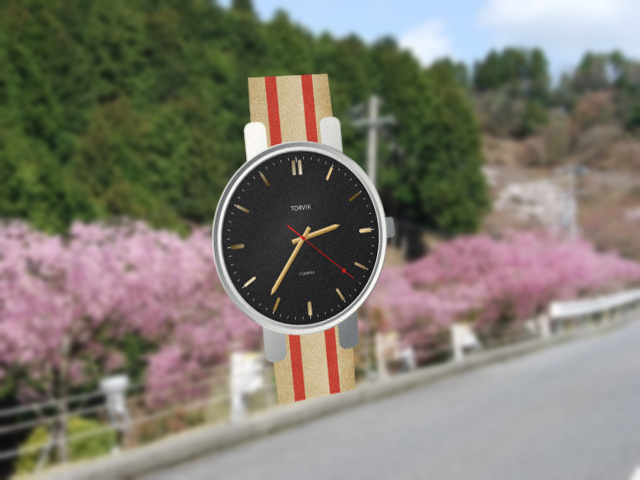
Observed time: 2h36m22s
